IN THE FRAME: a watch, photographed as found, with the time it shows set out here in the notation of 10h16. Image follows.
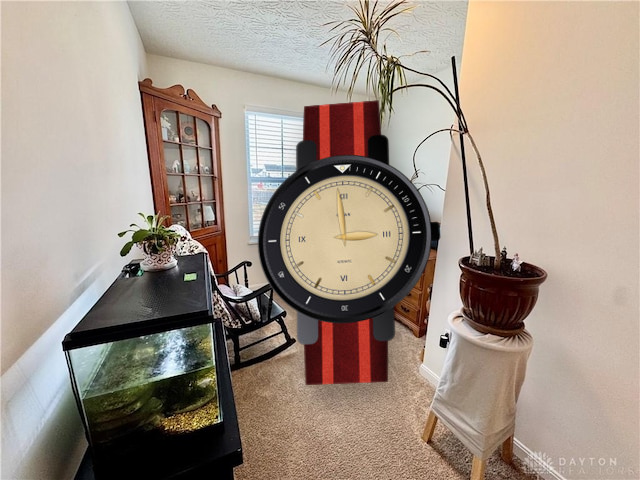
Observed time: 2h59
